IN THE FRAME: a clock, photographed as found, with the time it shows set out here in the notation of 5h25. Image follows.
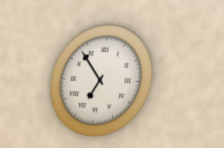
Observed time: 6h53
